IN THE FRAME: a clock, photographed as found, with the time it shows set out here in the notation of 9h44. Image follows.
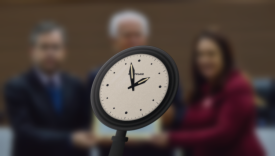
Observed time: 1h57
